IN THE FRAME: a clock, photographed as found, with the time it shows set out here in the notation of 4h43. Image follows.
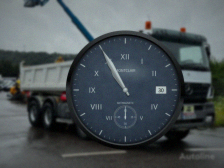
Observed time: 10h55
